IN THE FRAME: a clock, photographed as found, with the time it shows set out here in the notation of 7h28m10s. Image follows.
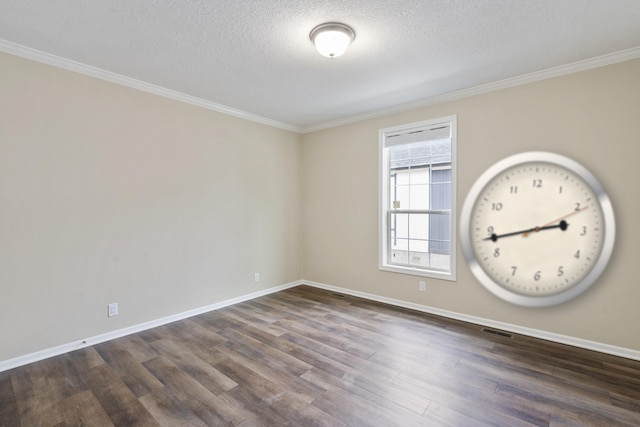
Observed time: 2h43m11s
